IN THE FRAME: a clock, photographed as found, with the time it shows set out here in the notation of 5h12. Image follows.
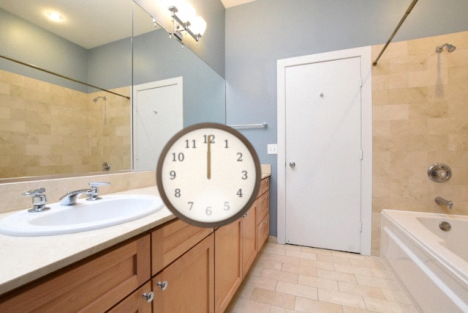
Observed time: 12h00
